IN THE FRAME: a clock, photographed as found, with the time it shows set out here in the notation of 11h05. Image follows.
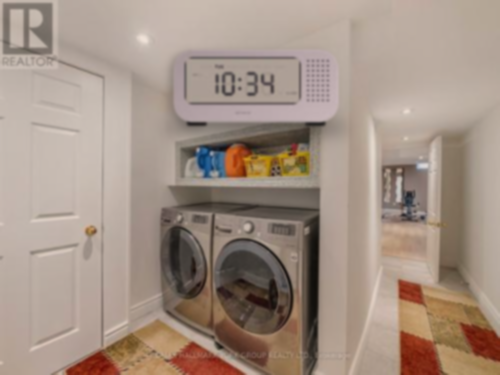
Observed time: 10h34
